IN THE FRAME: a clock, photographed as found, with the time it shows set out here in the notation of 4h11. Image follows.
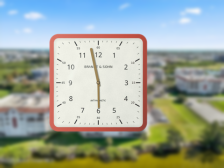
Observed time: 5h58
